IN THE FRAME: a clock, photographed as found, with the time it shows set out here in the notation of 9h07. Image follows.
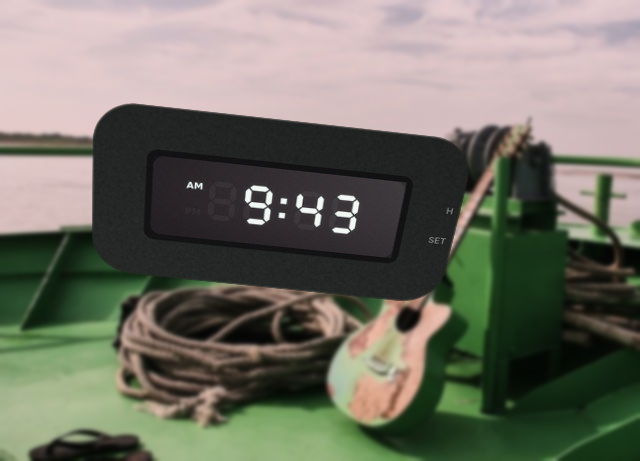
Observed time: 9h43
